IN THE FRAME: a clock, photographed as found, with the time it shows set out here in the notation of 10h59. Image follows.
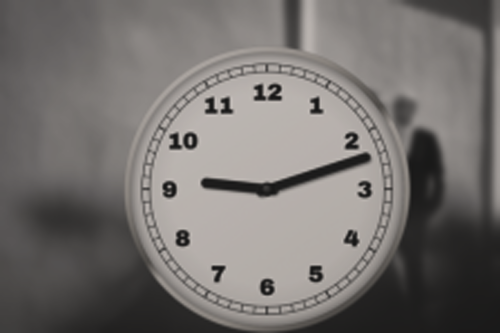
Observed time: 9h12
